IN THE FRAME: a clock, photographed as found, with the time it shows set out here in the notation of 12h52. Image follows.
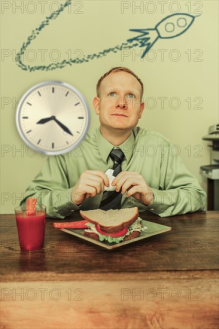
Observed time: 8h22
